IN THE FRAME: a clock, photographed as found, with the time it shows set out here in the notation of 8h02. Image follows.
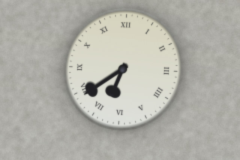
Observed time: 6h39
